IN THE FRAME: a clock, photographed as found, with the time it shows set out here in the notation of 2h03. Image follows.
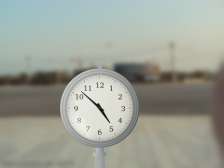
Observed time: 4h52
